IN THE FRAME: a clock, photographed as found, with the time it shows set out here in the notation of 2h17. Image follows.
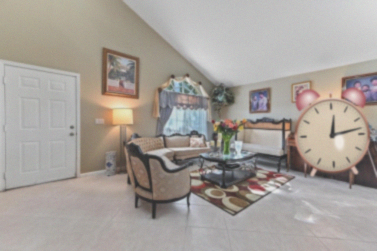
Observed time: 12h13
